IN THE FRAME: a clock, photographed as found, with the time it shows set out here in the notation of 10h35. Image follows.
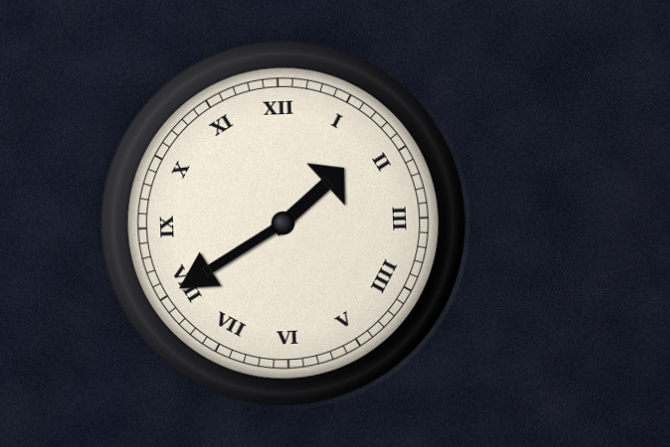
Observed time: 1h40
